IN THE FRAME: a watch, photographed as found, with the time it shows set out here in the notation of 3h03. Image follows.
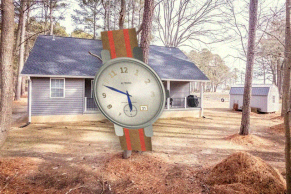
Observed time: 5h49
